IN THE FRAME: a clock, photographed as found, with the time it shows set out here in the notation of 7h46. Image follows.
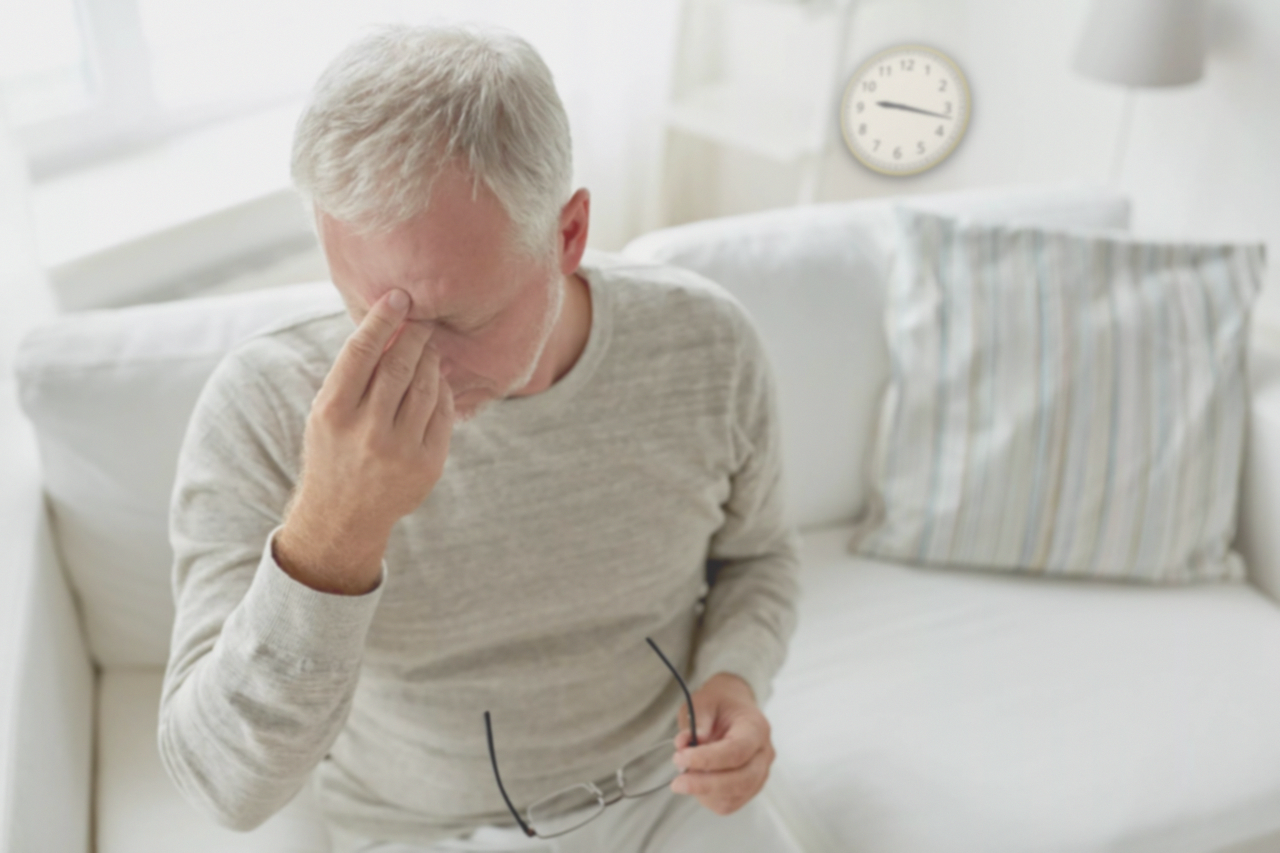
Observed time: 9h17
